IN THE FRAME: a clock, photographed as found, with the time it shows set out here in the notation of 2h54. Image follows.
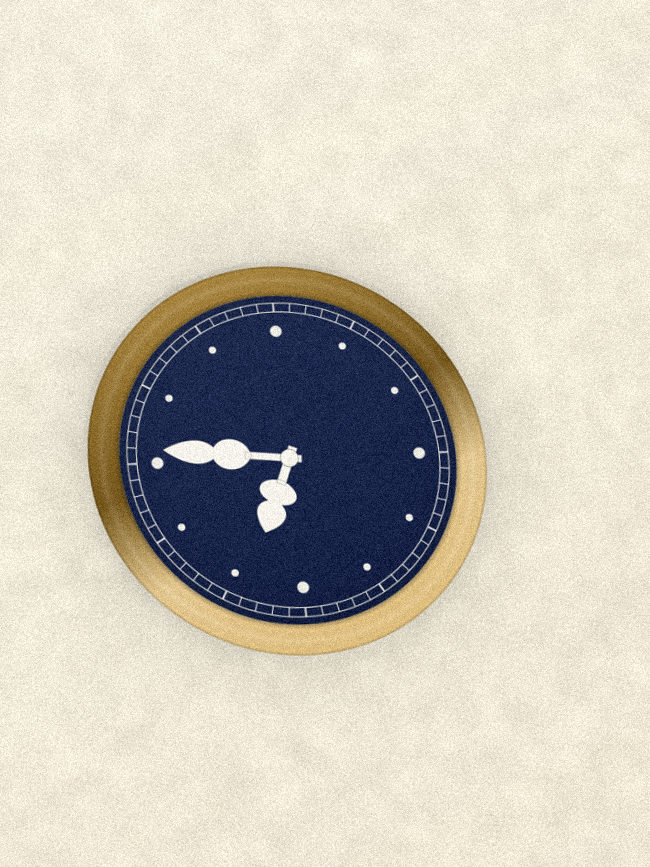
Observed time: 6h46
